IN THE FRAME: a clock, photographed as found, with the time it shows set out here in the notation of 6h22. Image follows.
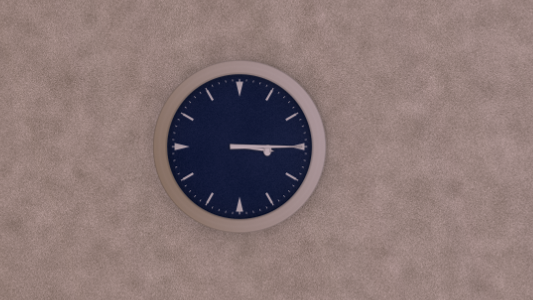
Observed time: 3h15
